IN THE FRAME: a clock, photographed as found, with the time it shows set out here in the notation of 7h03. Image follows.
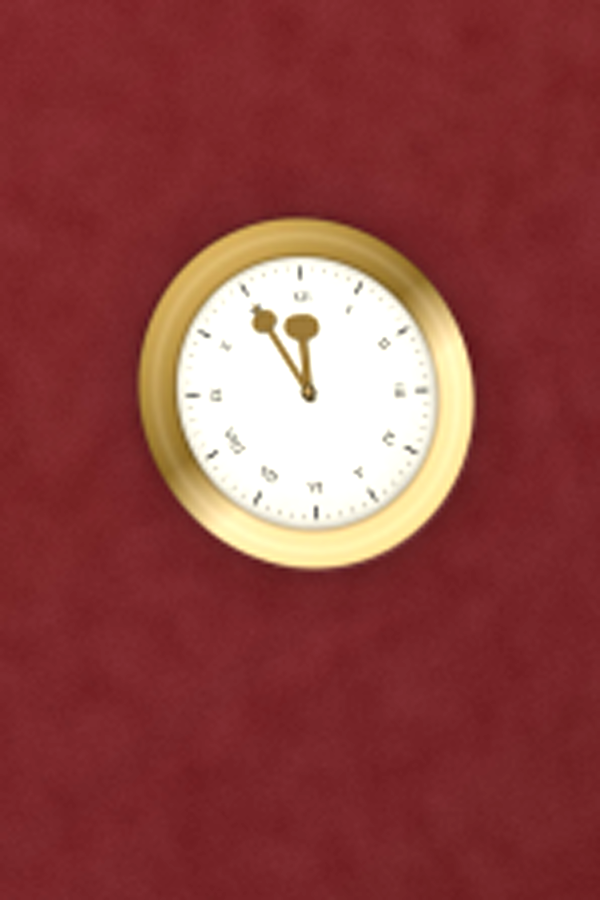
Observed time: 11h55
